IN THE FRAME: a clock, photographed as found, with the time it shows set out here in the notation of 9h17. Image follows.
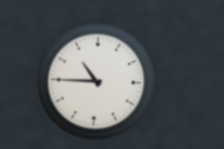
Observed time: 10h45
